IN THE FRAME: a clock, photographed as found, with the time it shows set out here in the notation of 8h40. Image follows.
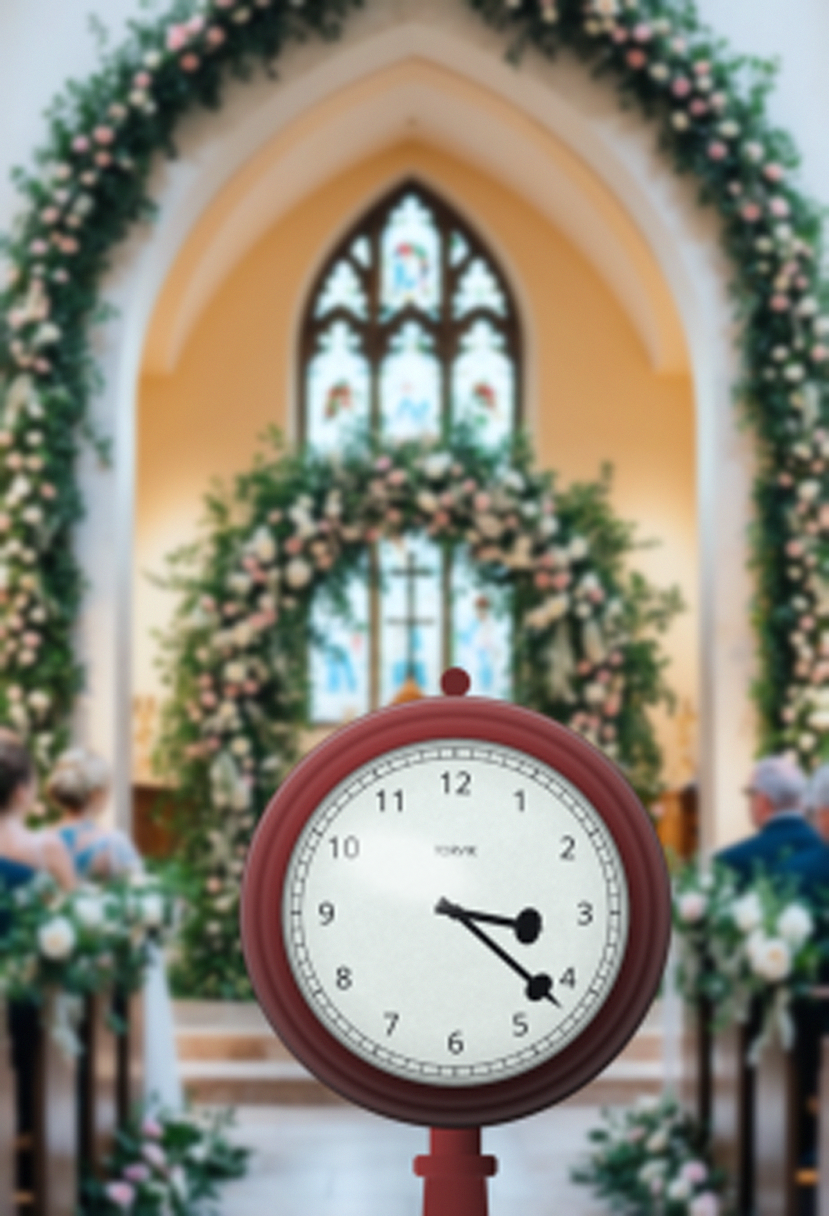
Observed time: 3h22
